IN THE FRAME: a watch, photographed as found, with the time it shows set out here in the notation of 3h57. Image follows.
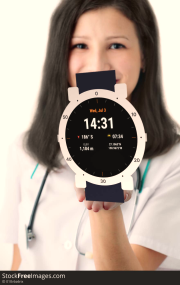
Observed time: 14h31
